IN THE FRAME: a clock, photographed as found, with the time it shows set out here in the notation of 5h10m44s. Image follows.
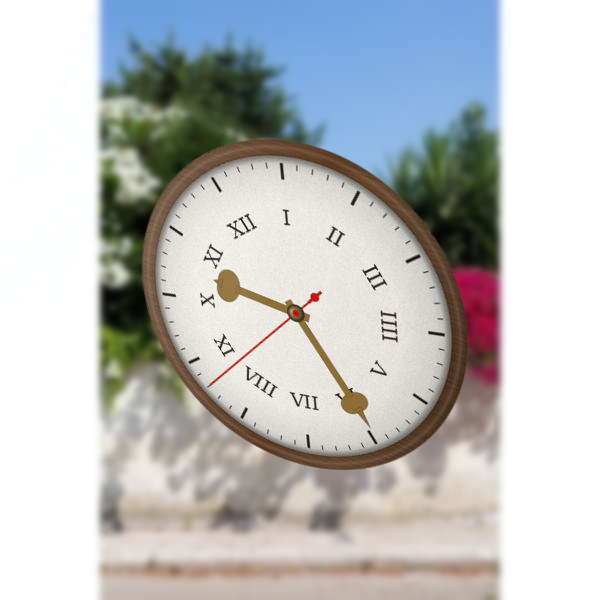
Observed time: 10h29m43s
